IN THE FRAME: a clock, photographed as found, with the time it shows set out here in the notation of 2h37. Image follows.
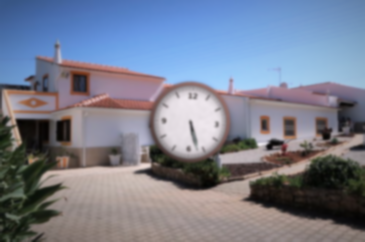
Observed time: 5h27
